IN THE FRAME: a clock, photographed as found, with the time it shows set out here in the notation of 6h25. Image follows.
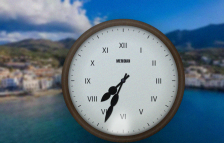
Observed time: 7h34
